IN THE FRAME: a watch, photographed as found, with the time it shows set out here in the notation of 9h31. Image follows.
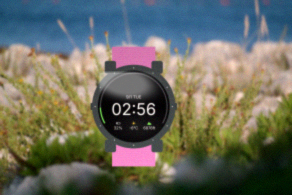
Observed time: 2h56
